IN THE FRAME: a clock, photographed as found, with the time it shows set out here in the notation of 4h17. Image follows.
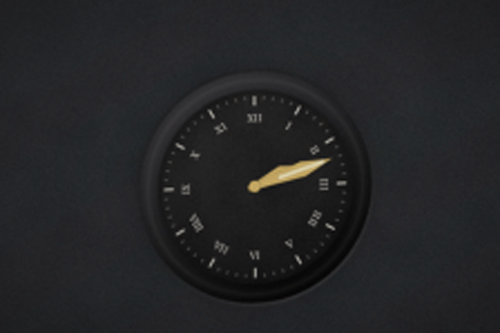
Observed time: 2h12
